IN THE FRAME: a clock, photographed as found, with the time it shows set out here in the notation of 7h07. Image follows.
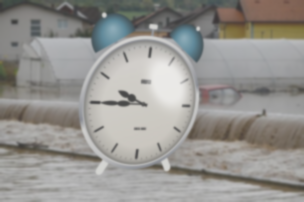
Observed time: 9h45
